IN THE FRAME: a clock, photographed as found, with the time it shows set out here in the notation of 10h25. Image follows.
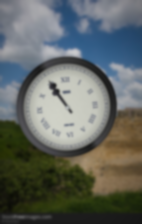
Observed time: 10h55
